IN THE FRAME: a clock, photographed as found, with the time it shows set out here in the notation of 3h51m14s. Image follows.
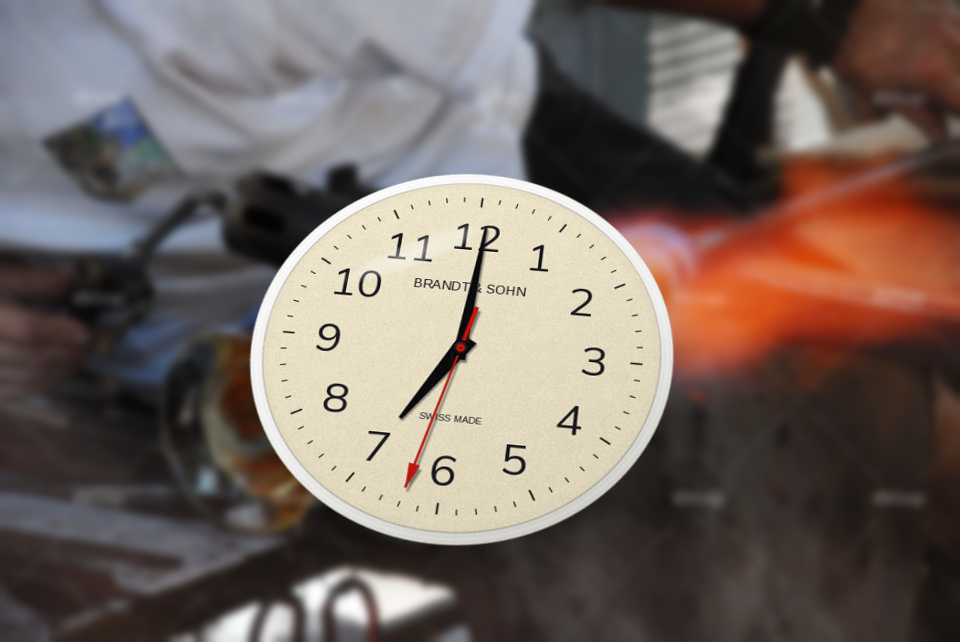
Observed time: 7h00m32s
